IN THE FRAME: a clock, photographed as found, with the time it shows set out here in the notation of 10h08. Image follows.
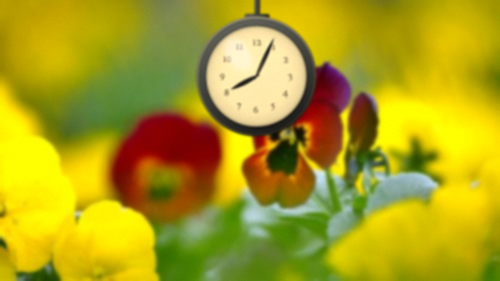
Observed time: 8h04
